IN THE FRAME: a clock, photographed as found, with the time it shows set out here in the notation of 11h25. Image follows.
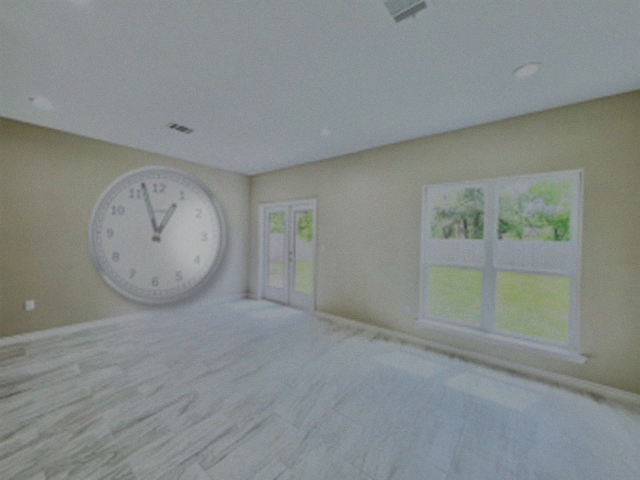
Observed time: 12h57
